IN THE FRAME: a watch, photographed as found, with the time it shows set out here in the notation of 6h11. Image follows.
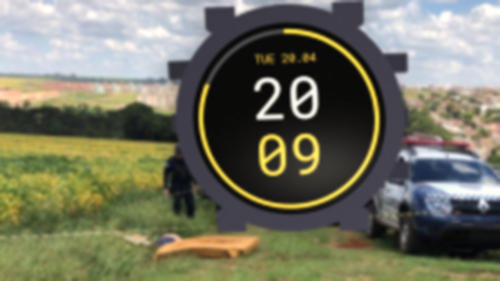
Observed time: 20h09
